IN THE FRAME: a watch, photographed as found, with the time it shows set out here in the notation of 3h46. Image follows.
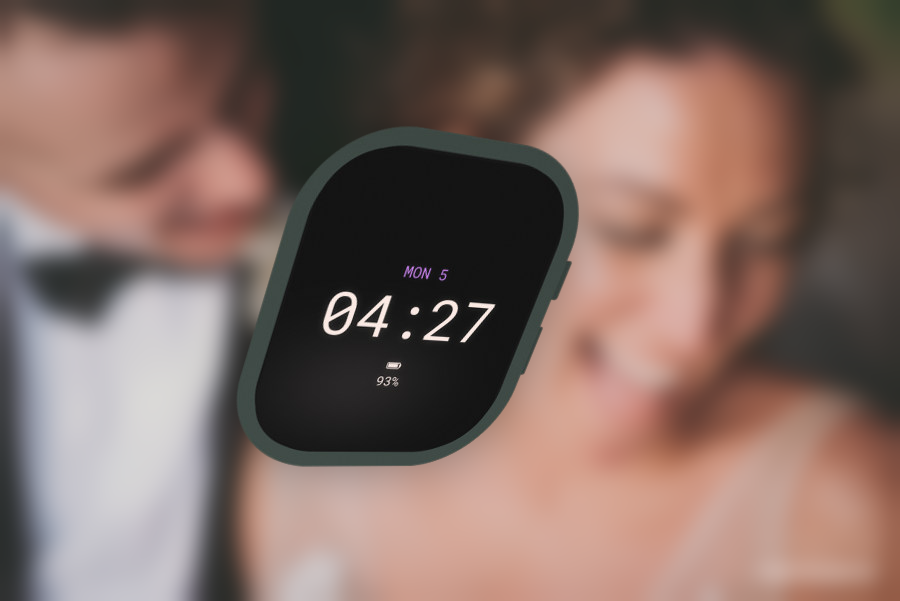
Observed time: 4h27
